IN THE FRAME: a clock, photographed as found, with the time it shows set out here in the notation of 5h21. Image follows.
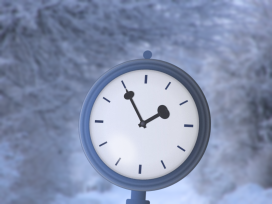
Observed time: 1h55
